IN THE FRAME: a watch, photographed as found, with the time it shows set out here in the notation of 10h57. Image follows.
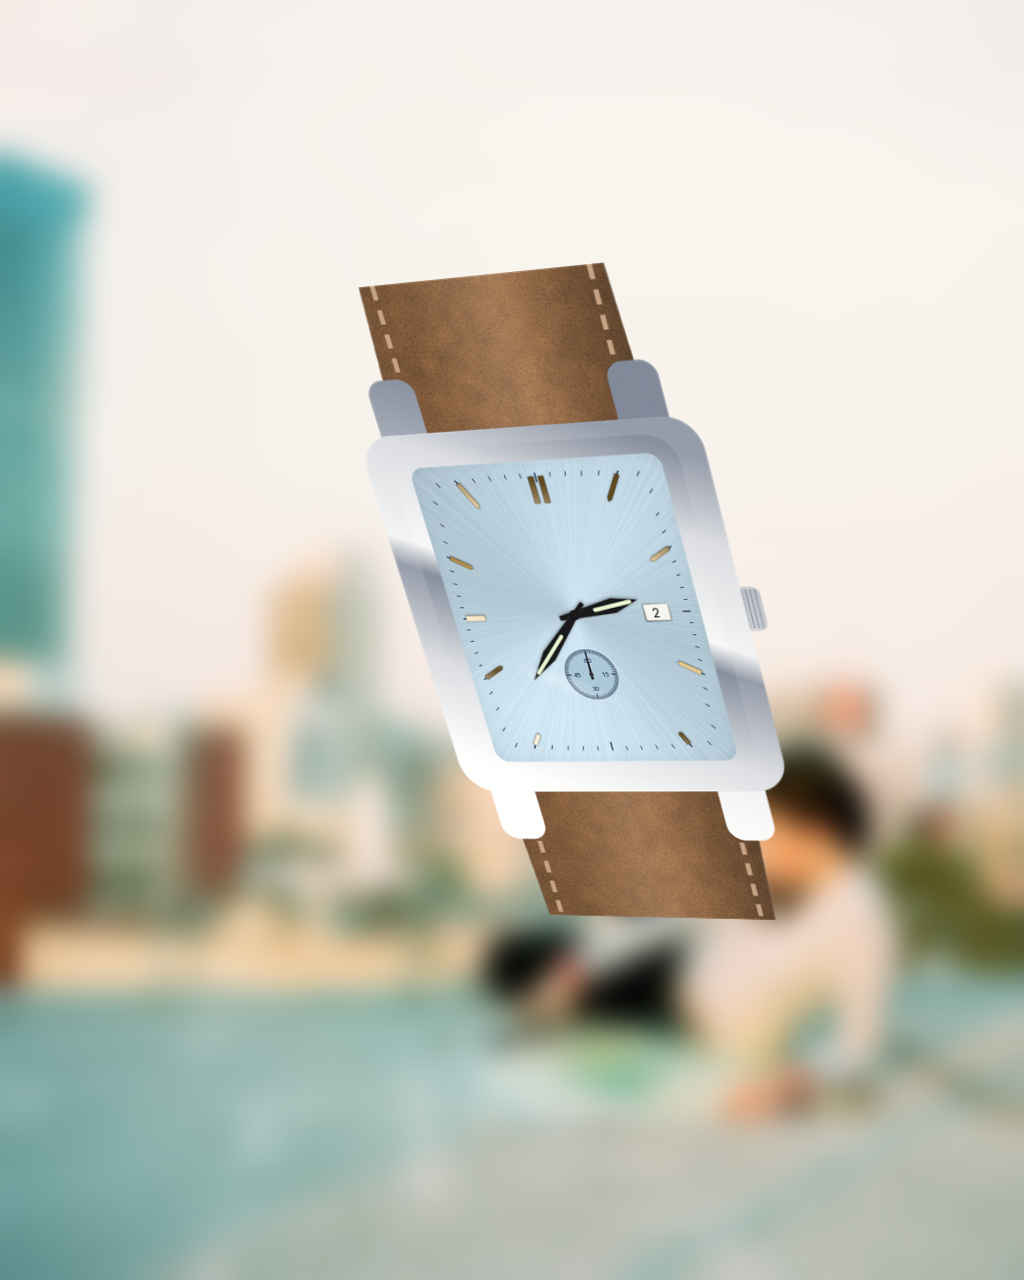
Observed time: 2h37
